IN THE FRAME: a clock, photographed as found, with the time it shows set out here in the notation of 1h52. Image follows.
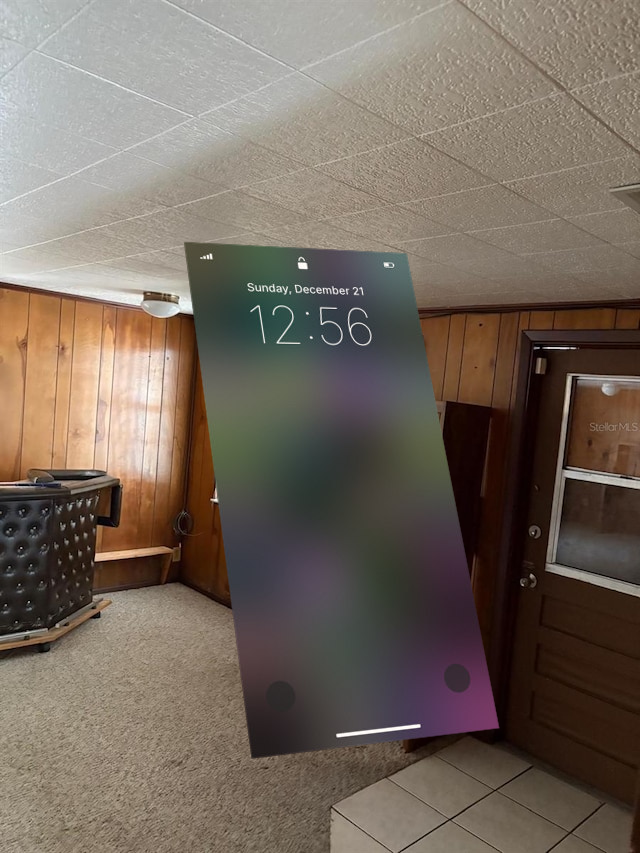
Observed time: 12h56
